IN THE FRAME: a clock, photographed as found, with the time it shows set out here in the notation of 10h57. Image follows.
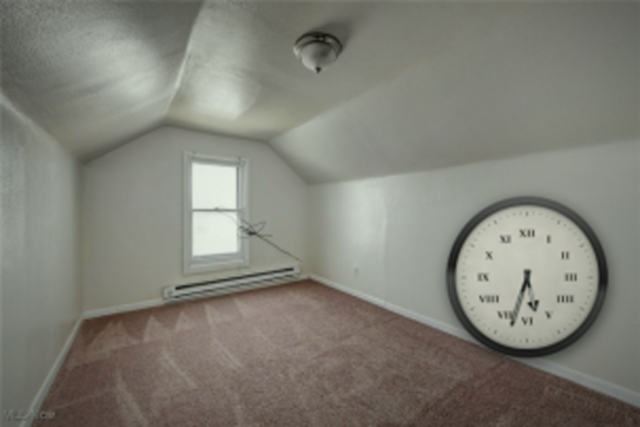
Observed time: 5h33
